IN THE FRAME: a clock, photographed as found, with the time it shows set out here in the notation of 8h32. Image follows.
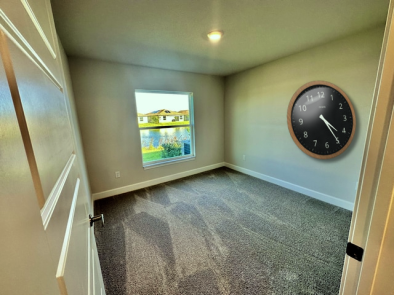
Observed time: 4h25
